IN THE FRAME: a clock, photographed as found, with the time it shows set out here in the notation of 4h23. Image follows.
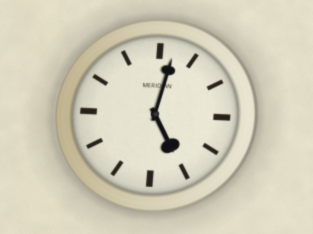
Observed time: 5h02
